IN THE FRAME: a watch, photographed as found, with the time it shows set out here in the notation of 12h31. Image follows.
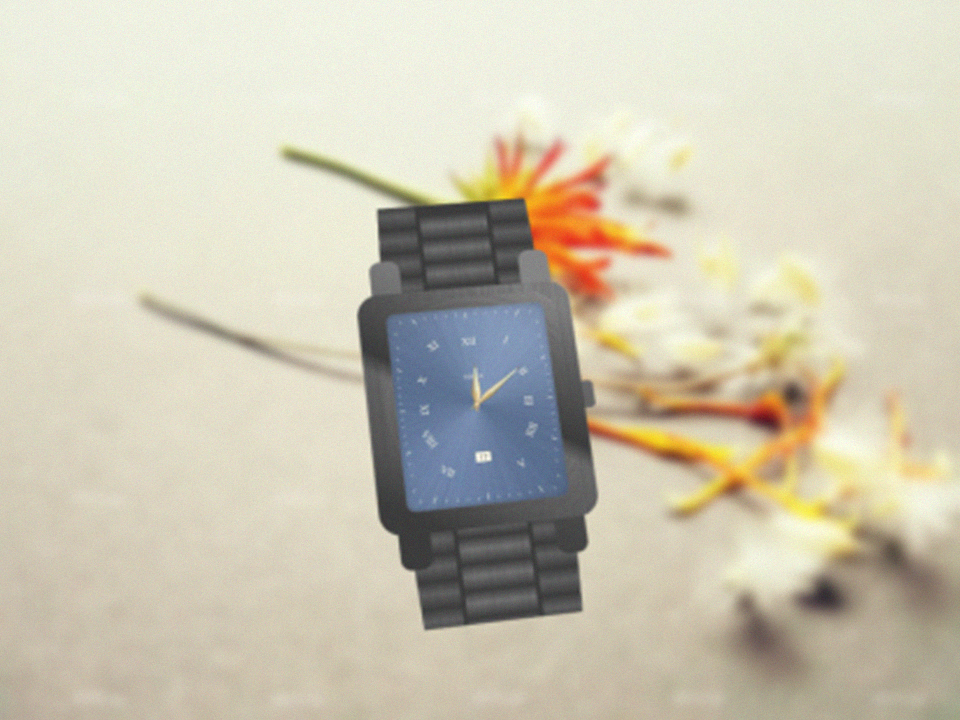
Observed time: 12h09
